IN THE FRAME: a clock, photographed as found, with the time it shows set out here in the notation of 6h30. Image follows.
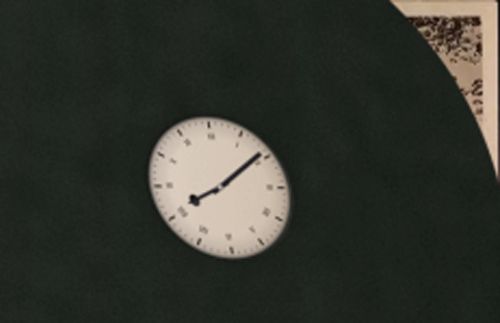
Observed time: 8h09
